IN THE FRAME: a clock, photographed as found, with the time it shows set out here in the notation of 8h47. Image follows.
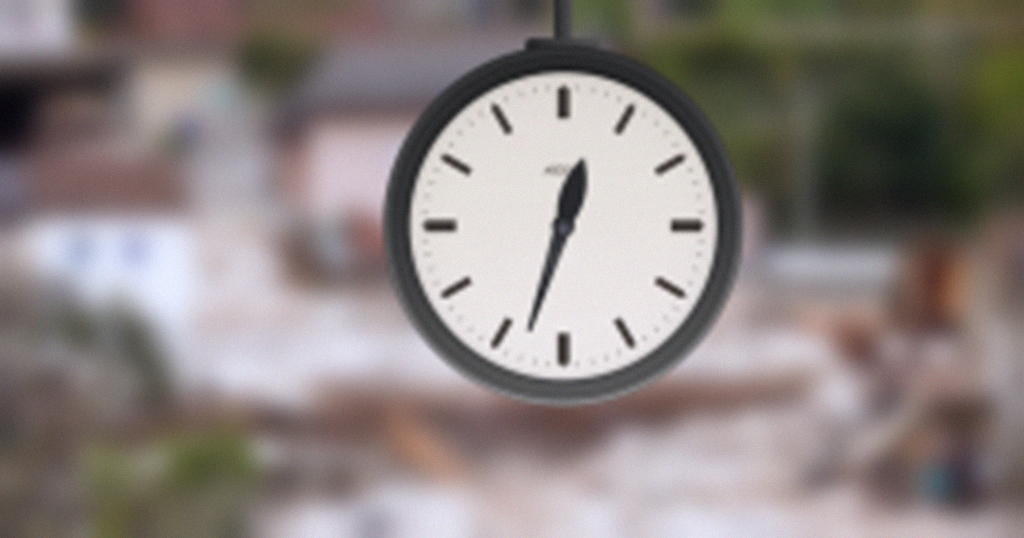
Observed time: 12h33
